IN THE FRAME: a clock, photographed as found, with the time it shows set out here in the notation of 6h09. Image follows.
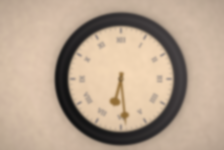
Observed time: 6h29
